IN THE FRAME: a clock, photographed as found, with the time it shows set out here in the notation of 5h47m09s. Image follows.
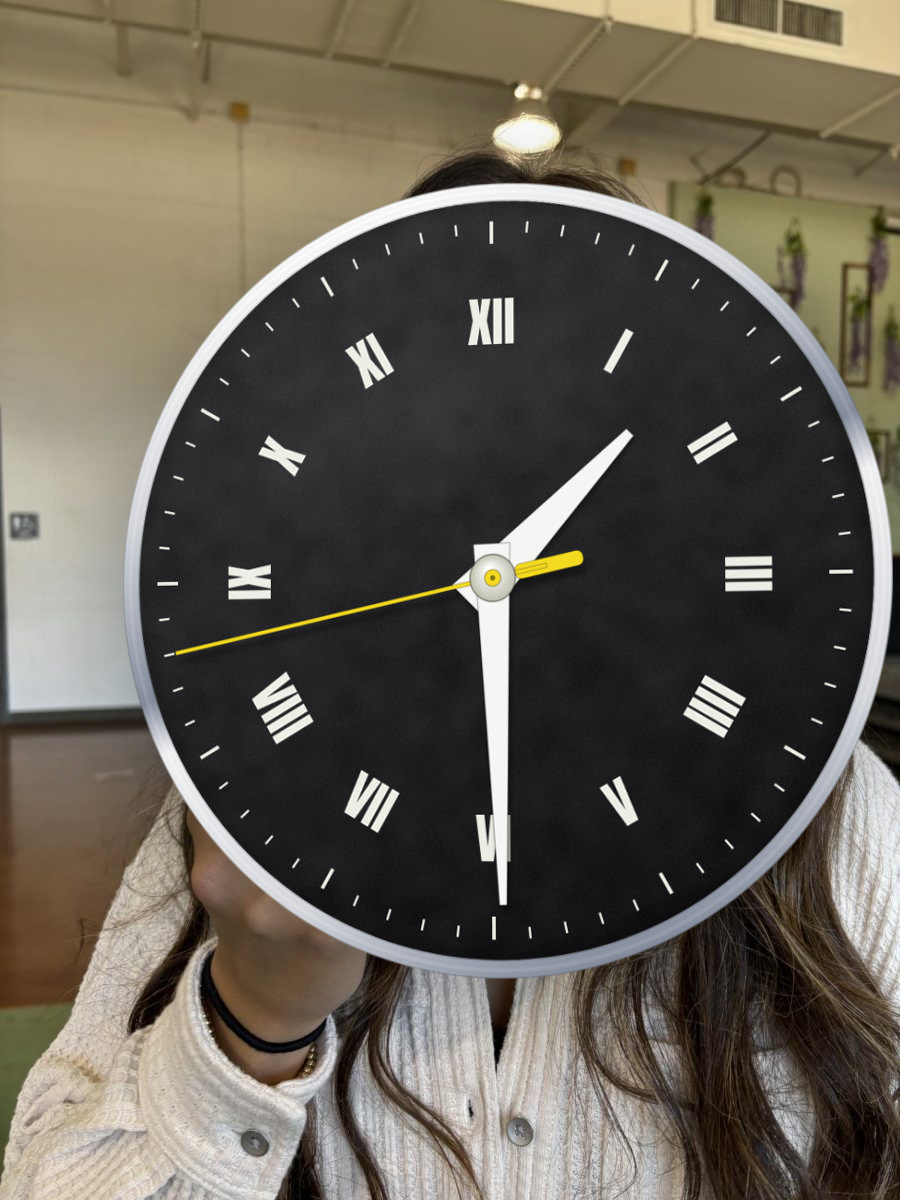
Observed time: 1h29m43s
